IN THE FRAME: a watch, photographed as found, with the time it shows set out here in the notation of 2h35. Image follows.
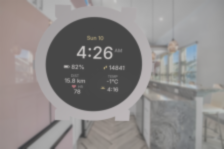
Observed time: 4h26
